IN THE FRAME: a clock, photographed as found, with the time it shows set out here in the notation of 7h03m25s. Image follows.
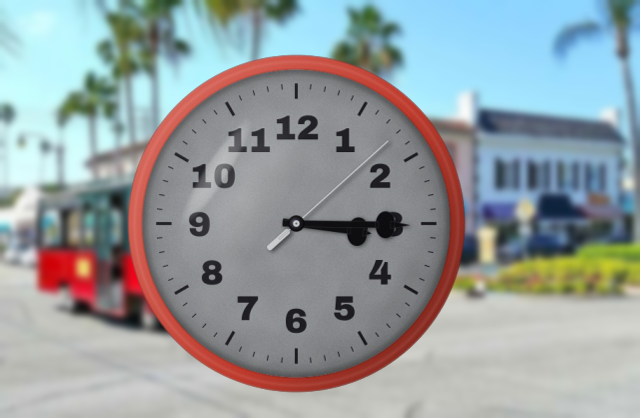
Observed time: 3h15m08s
